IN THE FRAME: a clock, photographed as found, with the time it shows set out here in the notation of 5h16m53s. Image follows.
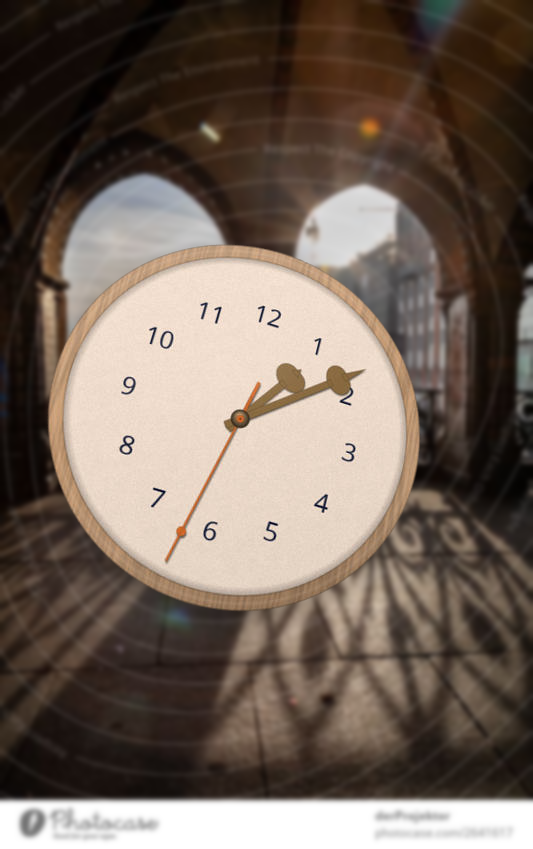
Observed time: 1h08m32s
